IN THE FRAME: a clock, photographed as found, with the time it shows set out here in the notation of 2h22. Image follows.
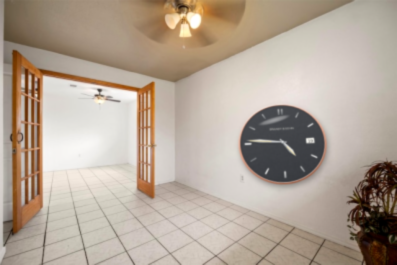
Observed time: 4h46
